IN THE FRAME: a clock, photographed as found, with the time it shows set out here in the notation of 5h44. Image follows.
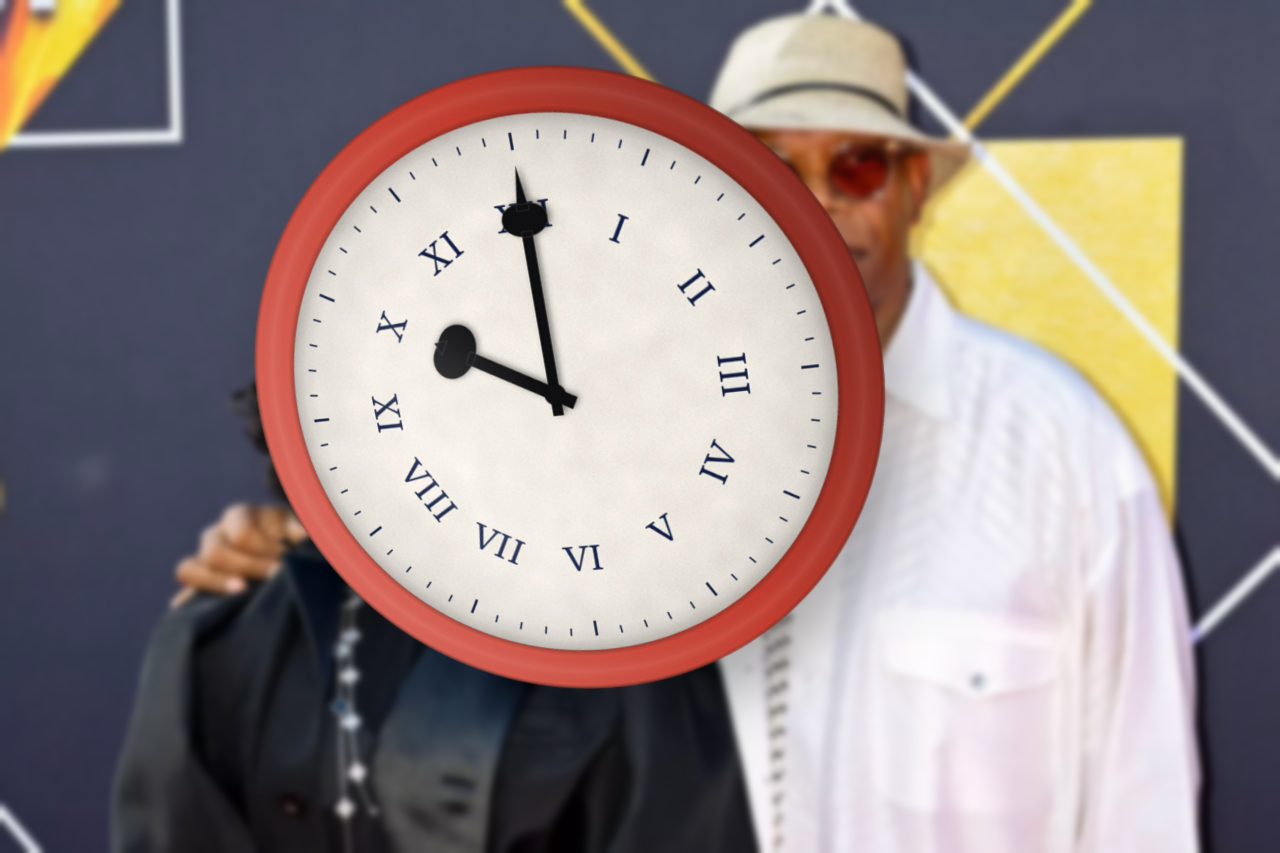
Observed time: 10h00
